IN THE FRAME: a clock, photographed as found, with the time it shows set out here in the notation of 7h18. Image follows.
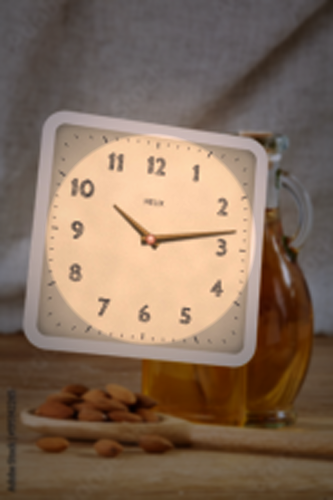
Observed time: 10h13
